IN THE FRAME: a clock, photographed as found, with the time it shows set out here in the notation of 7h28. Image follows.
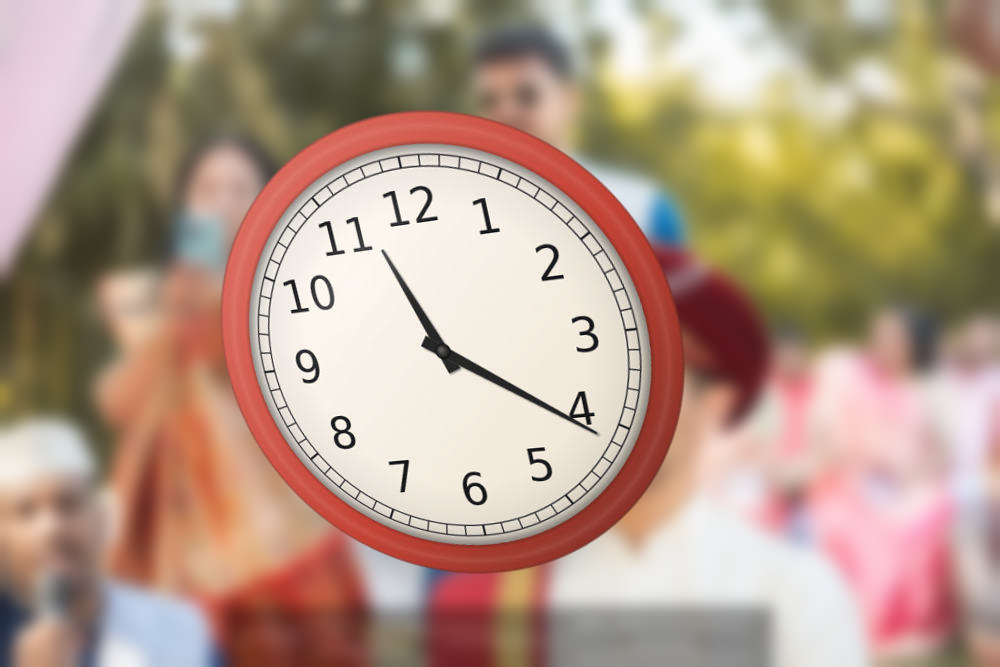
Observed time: 11h21
